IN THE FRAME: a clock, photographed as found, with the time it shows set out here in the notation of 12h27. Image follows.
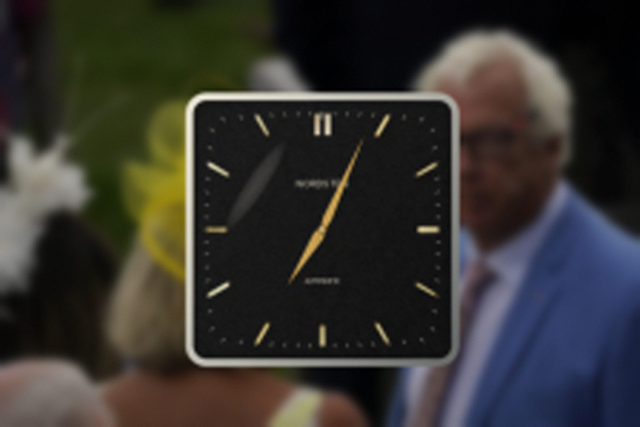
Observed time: 7h04
